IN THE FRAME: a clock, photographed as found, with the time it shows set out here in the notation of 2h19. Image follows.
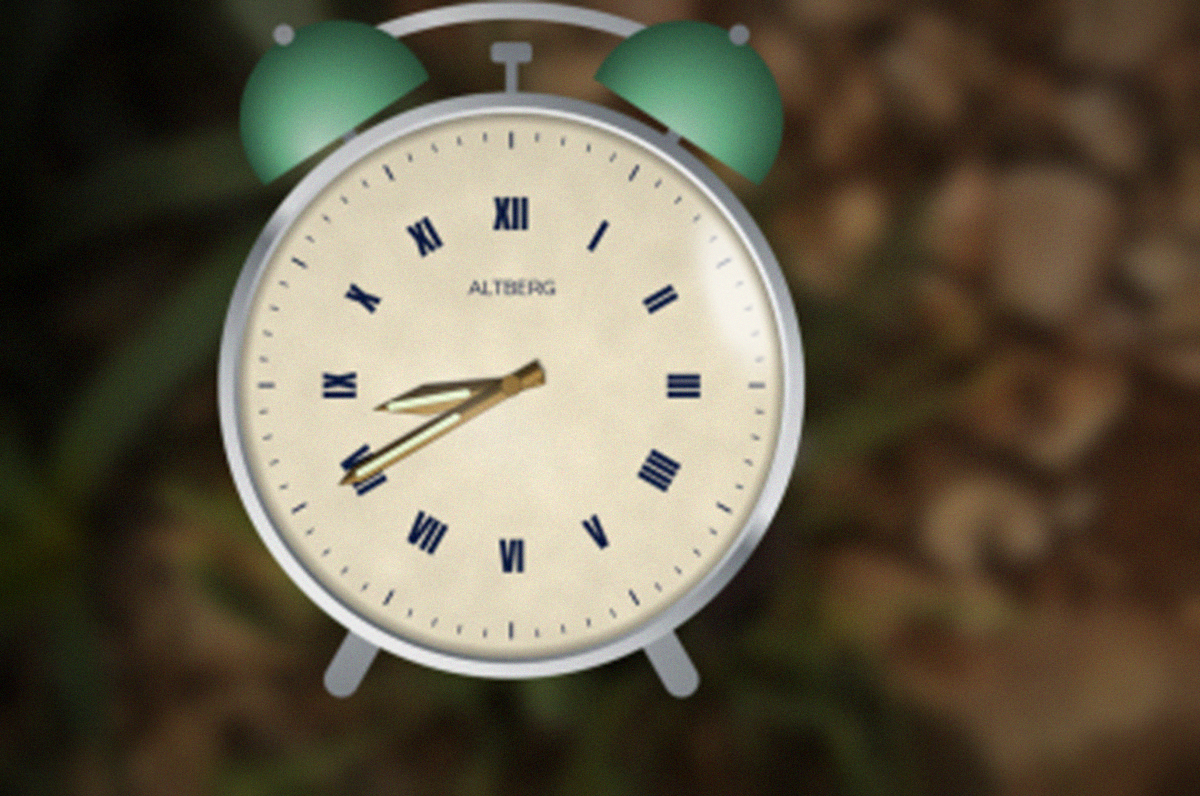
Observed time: 8h40
